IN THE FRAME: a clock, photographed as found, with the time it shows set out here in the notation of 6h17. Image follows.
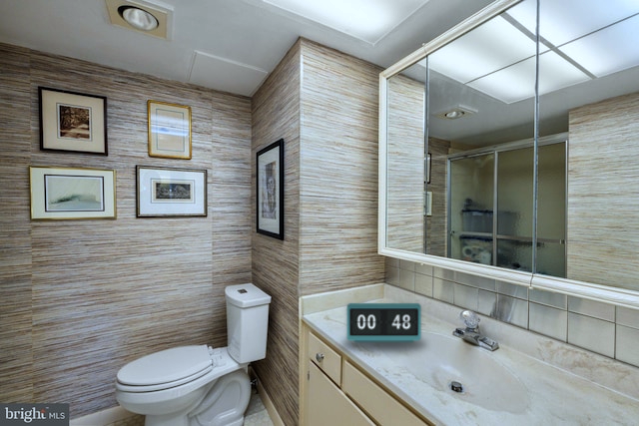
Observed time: 0h48
